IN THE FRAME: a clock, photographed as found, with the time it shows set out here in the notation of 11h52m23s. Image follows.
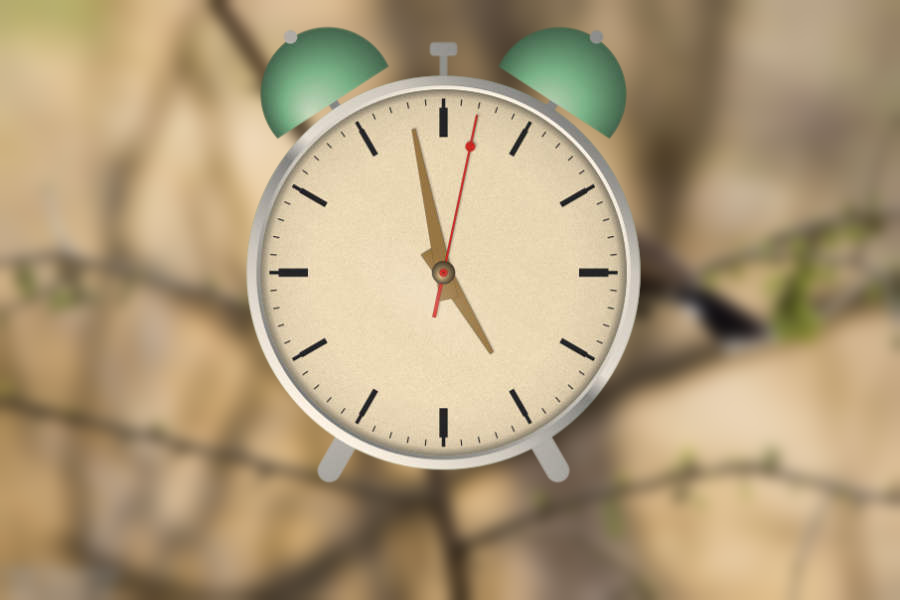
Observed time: 4h58m02s
